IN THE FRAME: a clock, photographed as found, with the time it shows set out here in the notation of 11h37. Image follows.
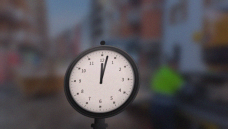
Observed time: 12h02
